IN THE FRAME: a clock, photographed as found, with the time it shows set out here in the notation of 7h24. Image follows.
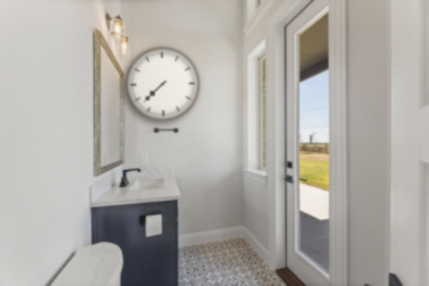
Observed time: 7h38
